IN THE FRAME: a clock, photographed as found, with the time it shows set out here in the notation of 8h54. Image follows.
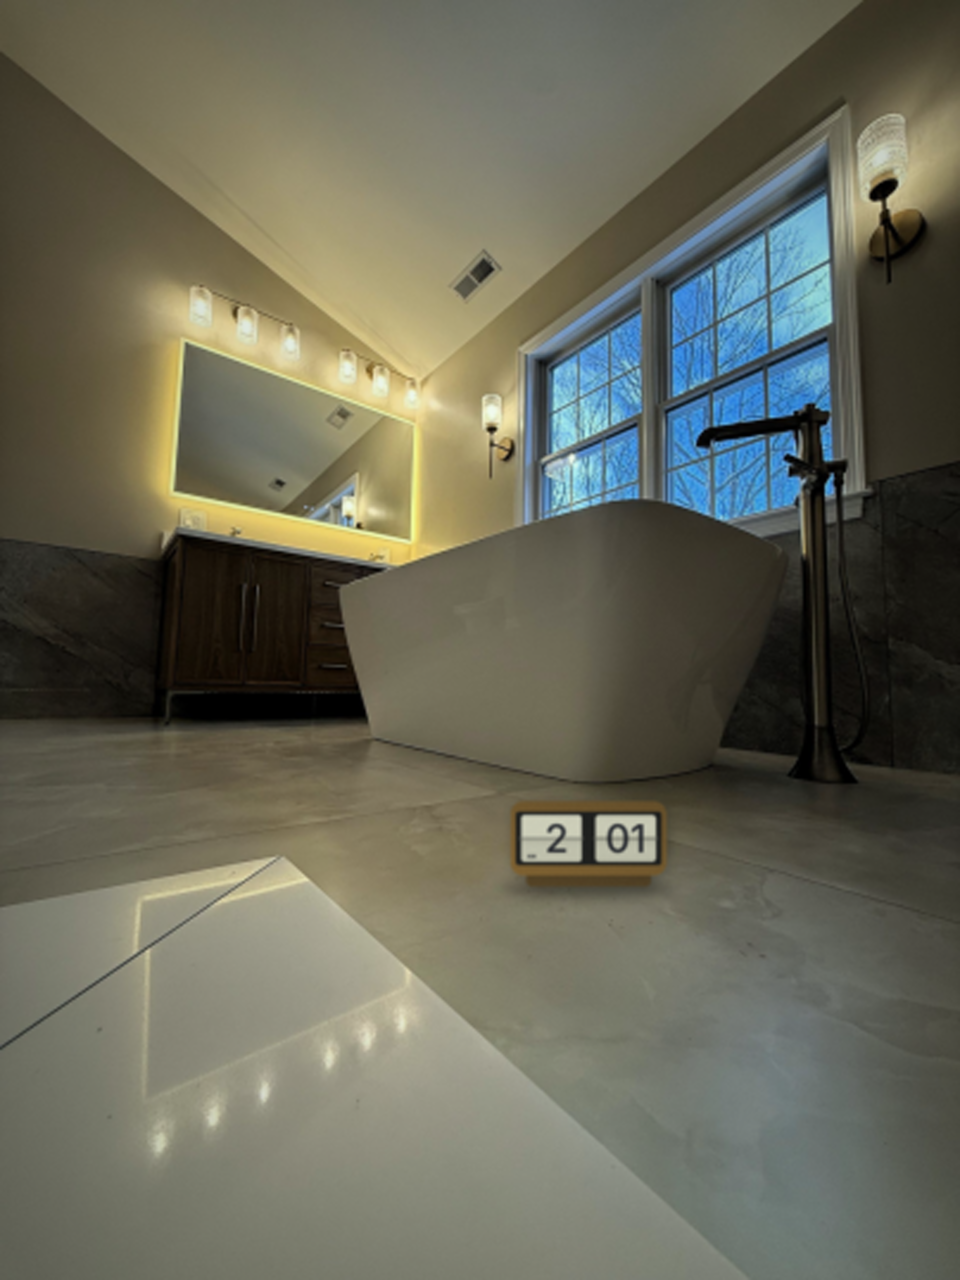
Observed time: 2h01
